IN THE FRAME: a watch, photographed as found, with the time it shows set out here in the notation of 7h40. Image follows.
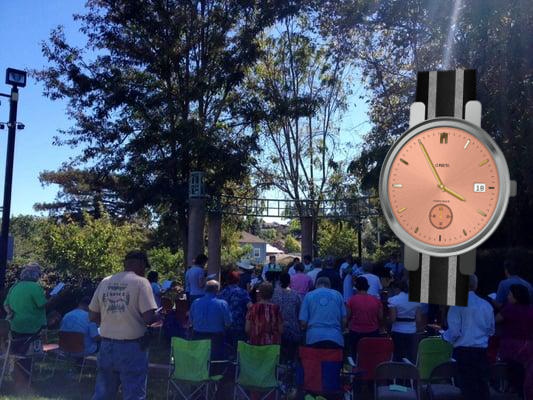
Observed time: 3h55
